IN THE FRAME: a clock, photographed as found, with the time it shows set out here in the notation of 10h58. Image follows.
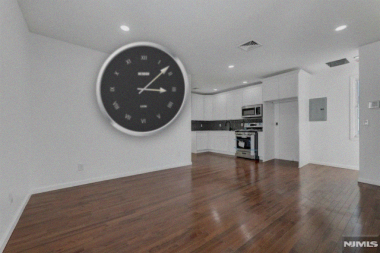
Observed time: 3h08
